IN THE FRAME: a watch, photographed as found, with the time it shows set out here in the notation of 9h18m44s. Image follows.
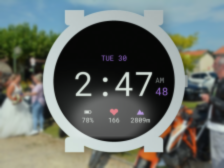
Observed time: 2h47m48s
